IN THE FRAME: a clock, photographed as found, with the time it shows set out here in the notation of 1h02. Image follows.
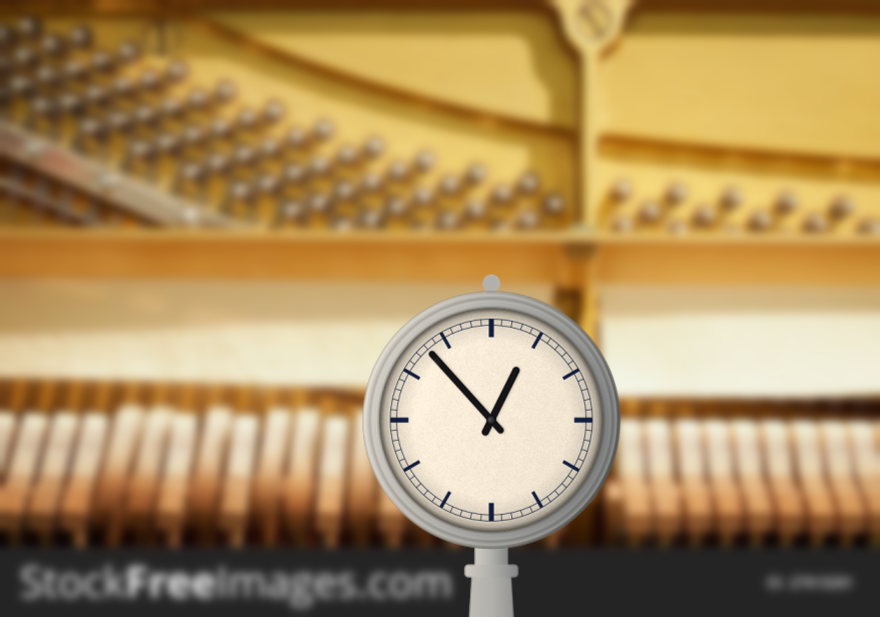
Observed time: 12h53
